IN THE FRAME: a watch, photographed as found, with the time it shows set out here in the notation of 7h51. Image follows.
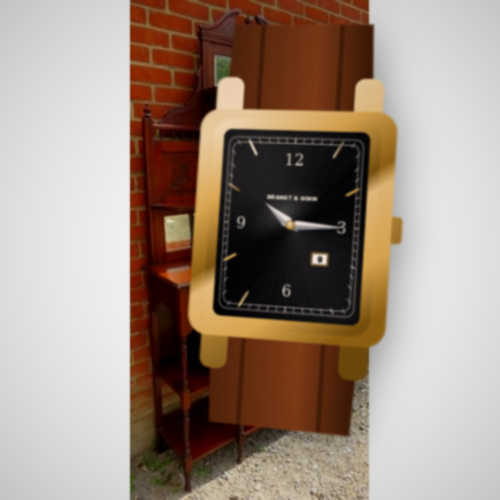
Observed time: 10h15
